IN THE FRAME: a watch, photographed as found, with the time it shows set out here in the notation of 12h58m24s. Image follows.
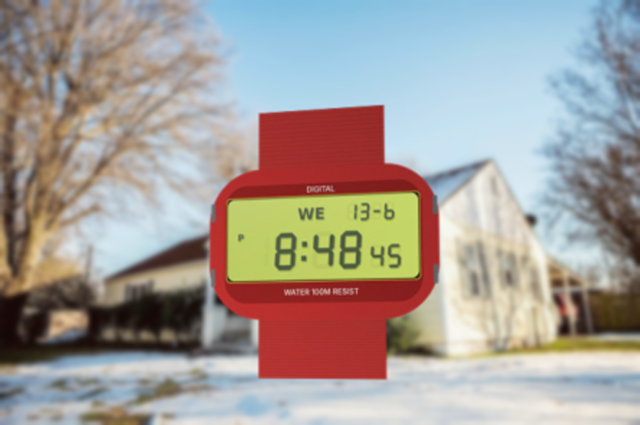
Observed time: 8h48m45s
